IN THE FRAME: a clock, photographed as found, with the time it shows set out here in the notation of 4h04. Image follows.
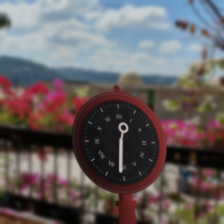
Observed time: 12h31
